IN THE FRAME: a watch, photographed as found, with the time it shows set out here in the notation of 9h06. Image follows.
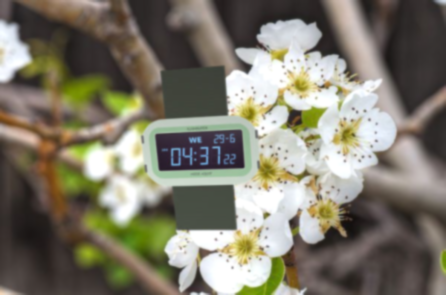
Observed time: 4h37
